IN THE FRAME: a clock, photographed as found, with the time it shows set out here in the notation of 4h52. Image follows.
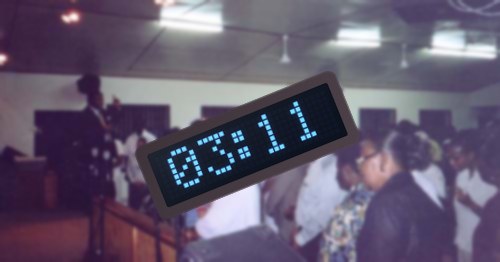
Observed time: 3h11
